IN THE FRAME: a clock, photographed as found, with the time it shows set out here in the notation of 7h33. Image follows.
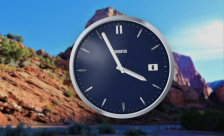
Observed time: 3h56
